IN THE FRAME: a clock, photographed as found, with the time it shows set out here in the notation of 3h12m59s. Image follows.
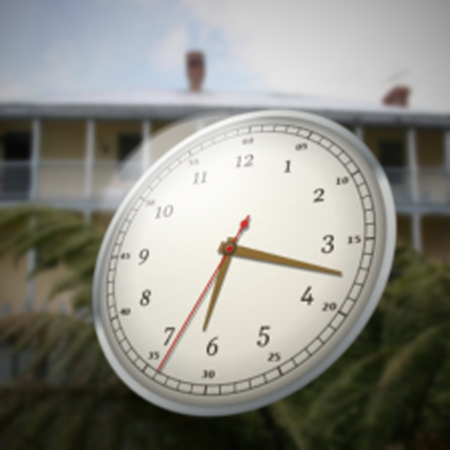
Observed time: 6h17m34s
